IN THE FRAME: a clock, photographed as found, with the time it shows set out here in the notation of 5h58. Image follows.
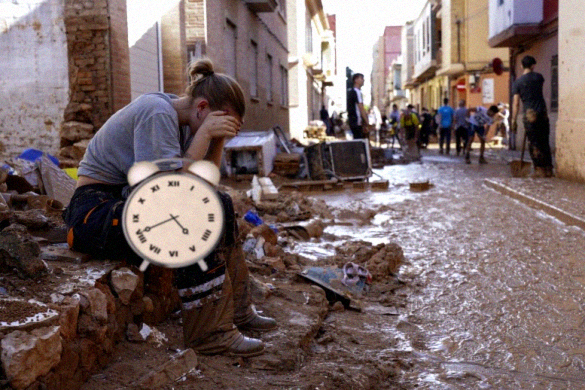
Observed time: 4h41
